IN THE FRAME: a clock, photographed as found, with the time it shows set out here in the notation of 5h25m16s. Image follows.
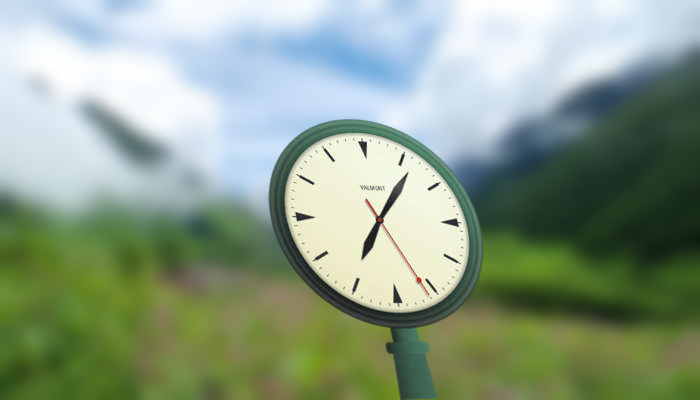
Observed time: 7h06m26s
